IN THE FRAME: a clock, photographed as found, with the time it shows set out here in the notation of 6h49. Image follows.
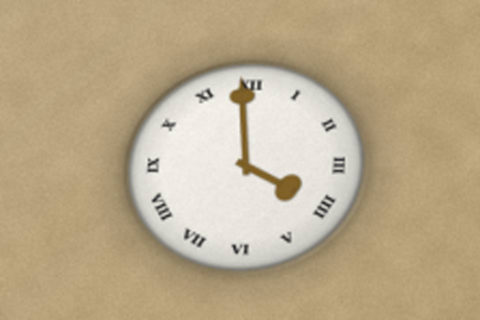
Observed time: 3h59
